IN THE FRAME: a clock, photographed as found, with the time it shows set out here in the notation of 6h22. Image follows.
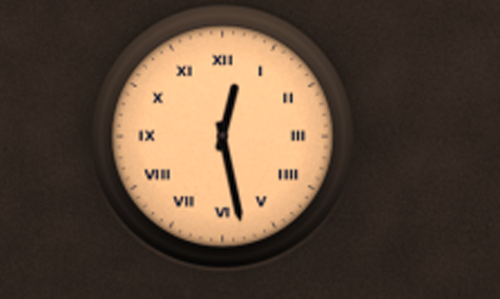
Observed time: 12h28
